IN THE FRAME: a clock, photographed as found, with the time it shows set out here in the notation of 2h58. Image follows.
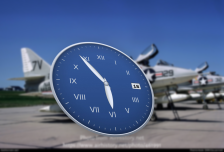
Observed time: 5h54
